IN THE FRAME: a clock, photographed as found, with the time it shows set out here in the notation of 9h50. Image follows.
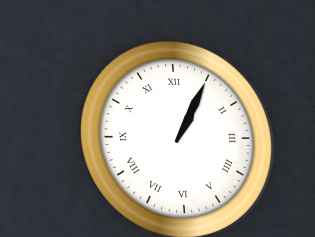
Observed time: 1h05
